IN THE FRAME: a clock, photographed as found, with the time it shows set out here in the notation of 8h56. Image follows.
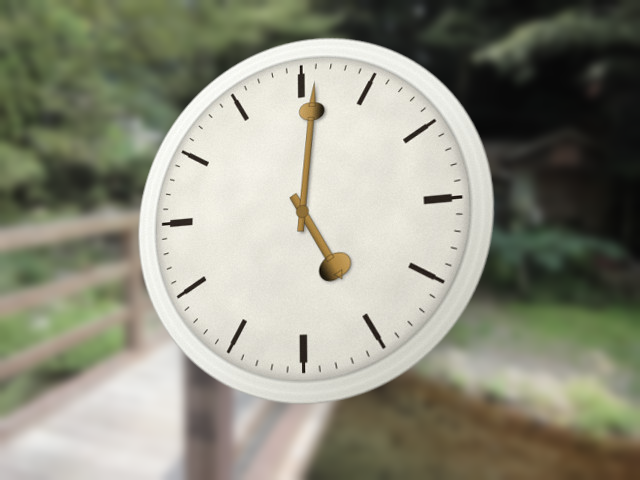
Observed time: 5h01
